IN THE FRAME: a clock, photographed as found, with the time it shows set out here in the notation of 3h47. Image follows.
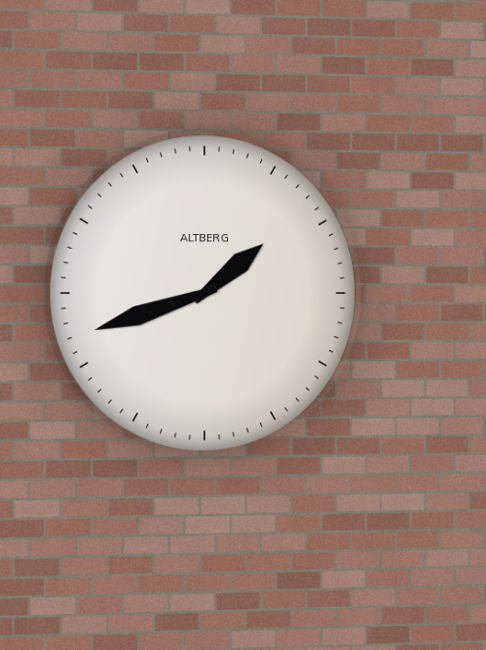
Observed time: 1h42
